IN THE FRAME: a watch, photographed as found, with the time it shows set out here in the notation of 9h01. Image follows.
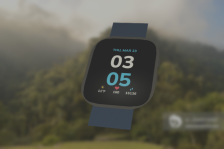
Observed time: 3h05
